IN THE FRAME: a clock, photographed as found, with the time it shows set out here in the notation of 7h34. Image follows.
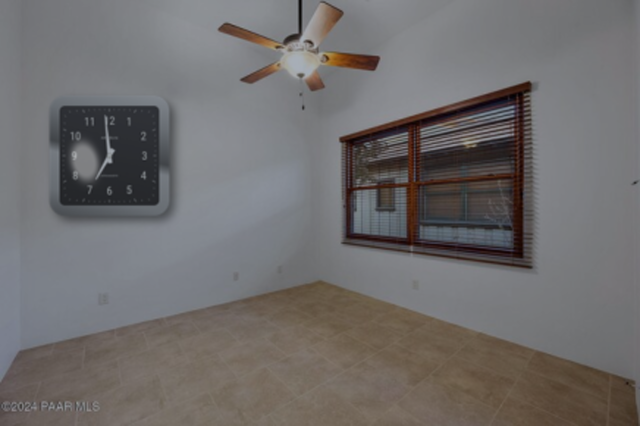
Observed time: 6h59
